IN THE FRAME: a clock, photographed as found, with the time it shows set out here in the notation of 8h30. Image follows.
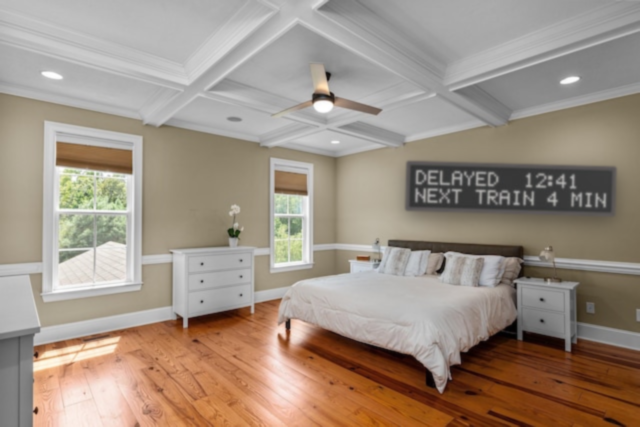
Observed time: 12h41
